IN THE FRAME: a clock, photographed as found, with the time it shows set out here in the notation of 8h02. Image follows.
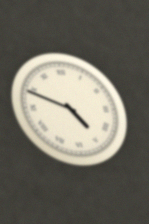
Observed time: 4h49
